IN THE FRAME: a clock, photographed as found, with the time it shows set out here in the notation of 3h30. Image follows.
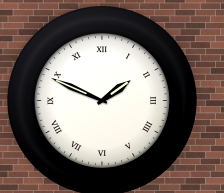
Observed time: 1h49
